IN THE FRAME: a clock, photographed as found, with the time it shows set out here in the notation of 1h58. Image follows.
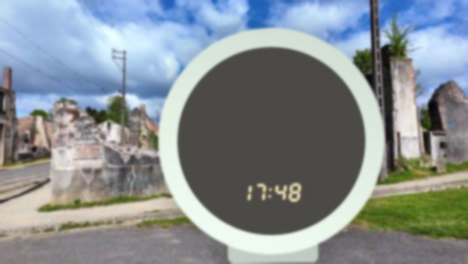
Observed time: 17h48
